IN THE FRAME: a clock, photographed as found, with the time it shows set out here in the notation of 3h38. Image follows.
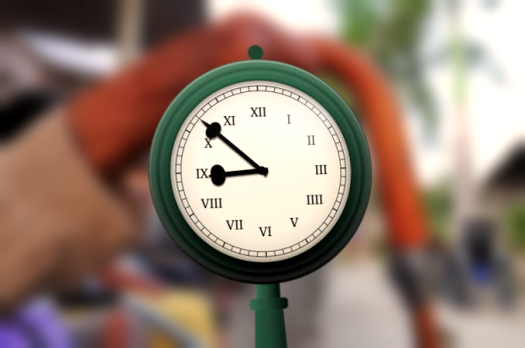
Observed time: 8h52
